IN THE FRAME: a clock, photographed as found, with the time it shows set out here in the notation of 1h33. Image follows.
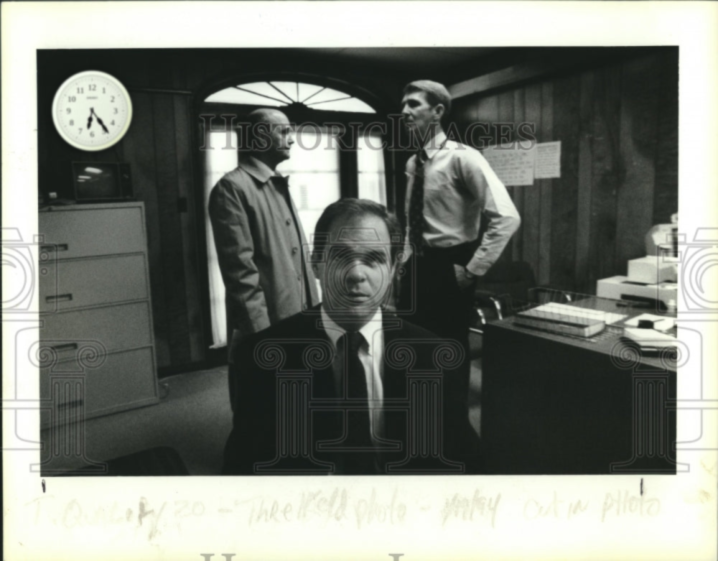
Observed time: 6h24
